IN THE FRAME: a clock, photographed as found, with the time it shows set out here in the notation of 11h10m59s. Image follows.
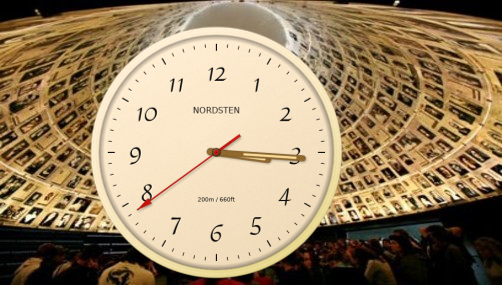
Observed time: 3h15m39s
